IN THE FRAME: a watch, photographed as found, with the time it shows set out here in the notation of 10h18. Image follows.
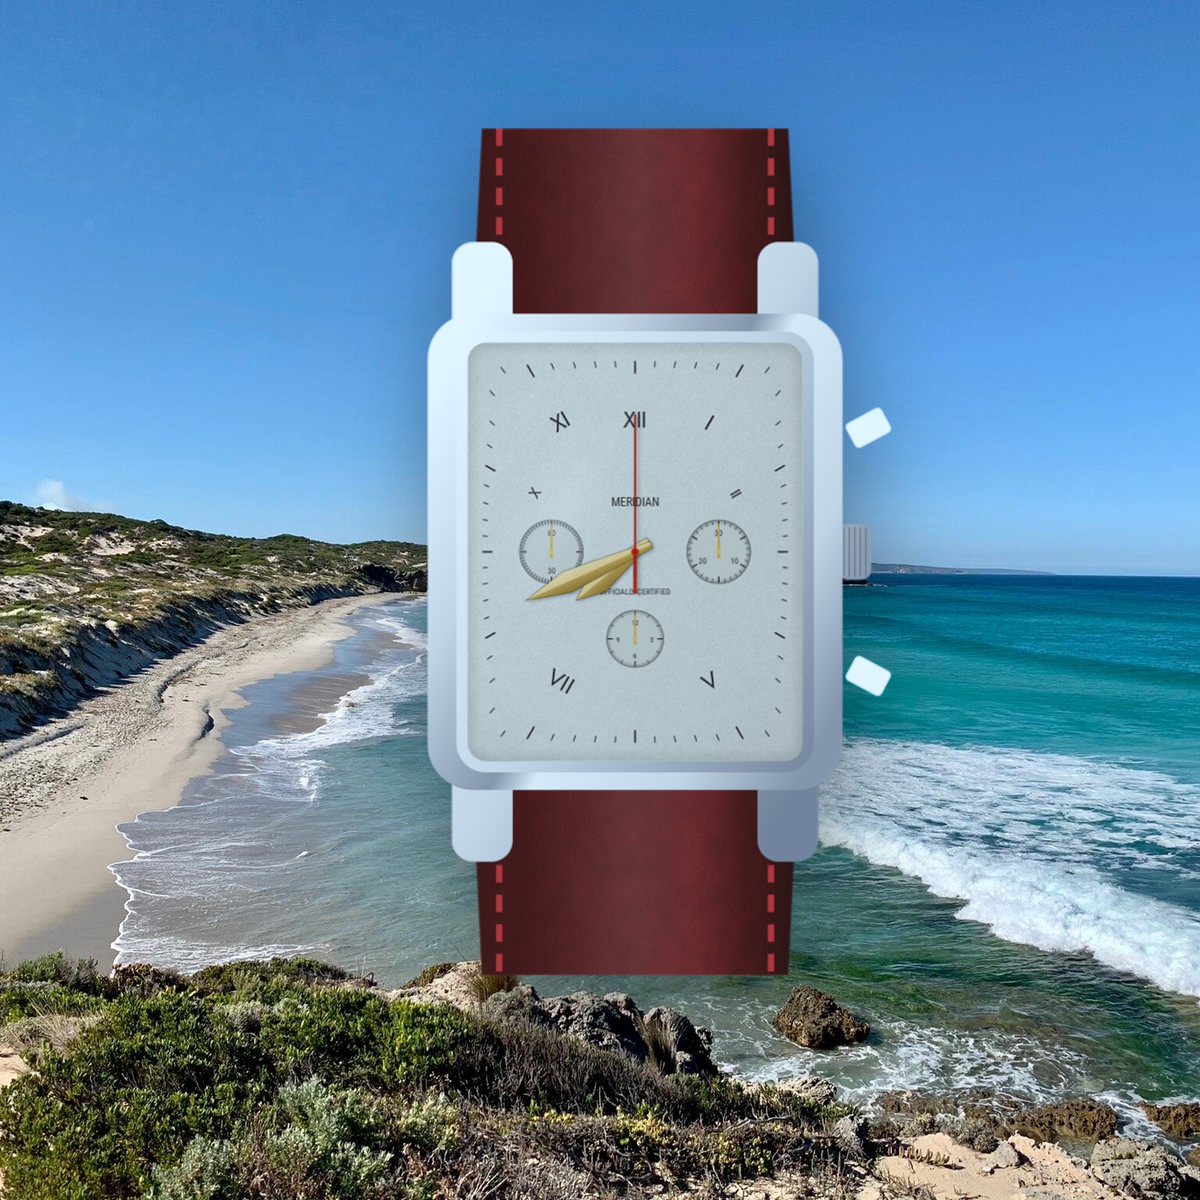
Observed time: 7h41
